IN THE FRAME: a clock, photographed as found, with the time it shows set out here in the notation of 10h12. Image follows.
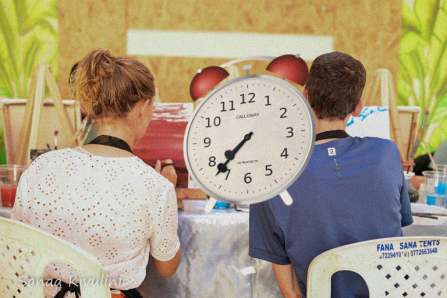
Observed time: 7h37
